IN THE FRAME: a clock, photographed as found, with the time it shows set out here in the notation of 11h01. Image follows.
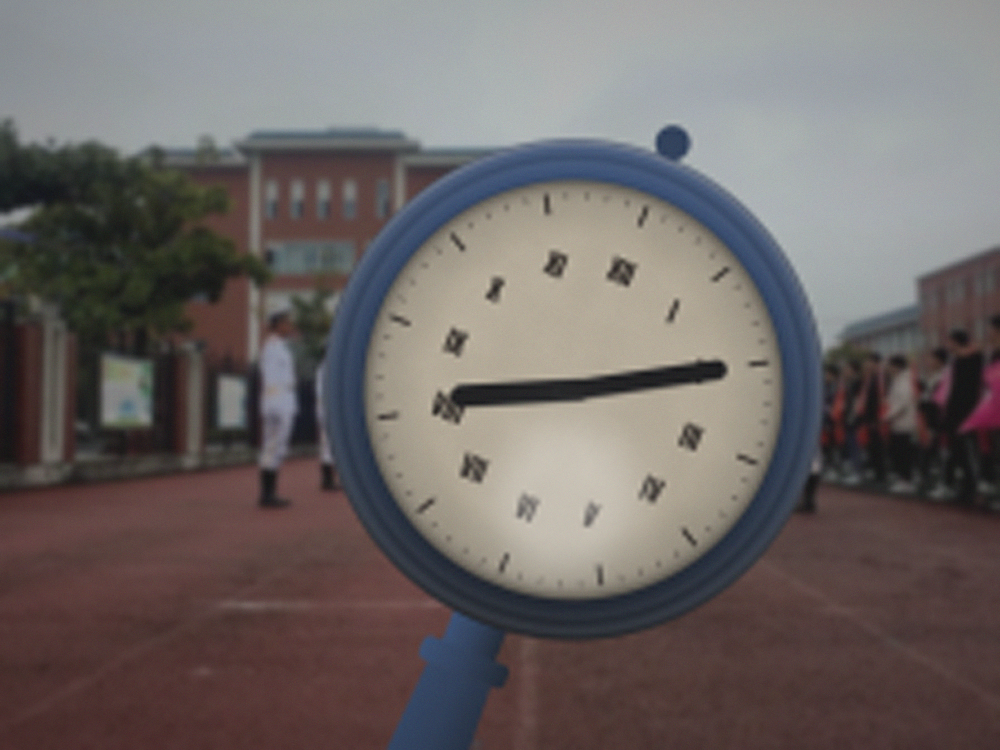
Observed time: 8h10
